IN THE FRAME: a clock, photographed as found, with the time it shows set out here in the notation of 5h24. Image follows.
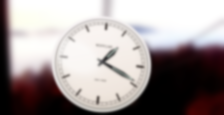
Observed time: 1h19
